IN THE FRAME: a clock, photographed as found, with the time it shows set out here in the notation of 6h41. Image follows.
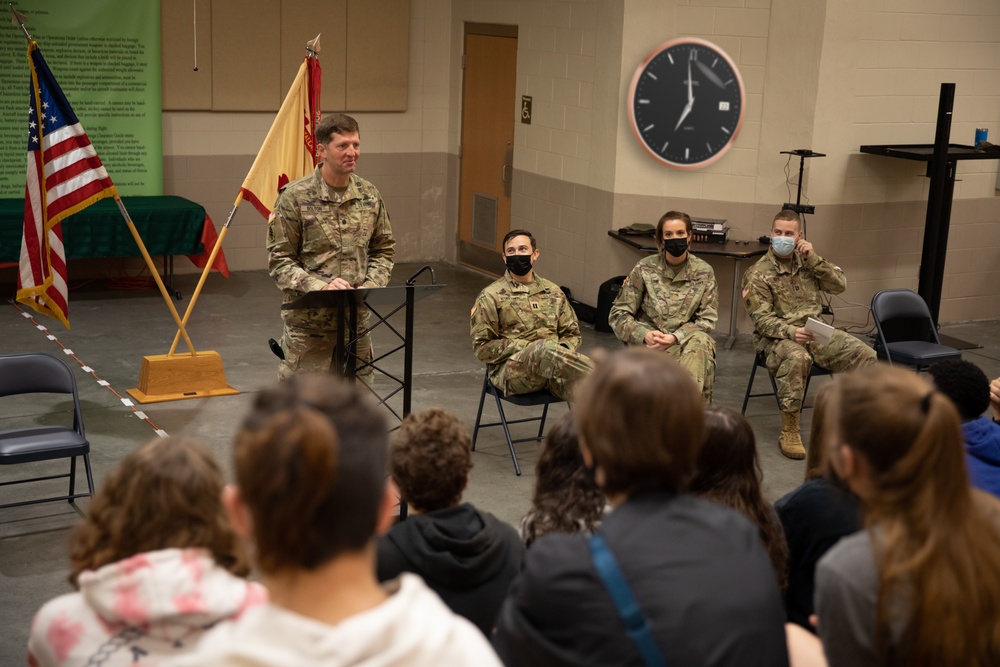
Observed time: 6h59
